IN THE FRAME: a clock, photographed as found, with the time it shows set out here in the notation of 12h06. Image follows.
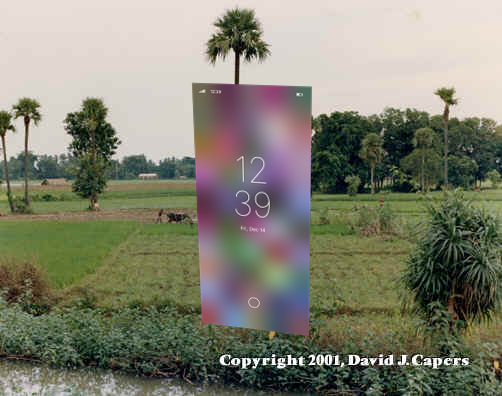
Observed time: 12h39
